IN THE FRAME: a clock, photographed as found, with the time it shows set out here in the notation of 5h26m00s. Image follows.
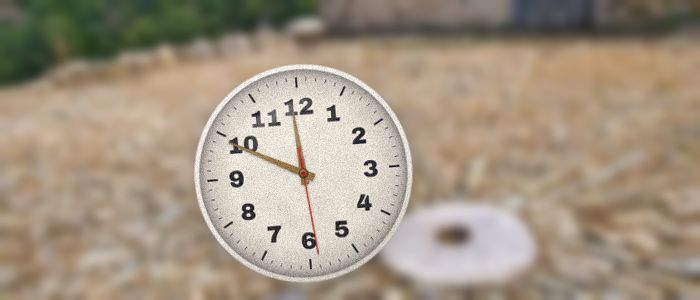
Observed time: 11h49m29s
